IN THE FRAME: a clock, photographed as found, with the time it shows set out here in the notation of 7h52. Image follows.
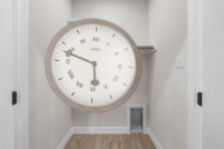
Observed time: 5h48
